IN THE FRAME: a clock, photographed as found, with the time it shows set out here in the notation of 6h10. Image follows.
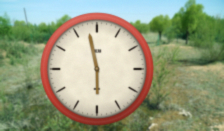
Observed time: 5h58
